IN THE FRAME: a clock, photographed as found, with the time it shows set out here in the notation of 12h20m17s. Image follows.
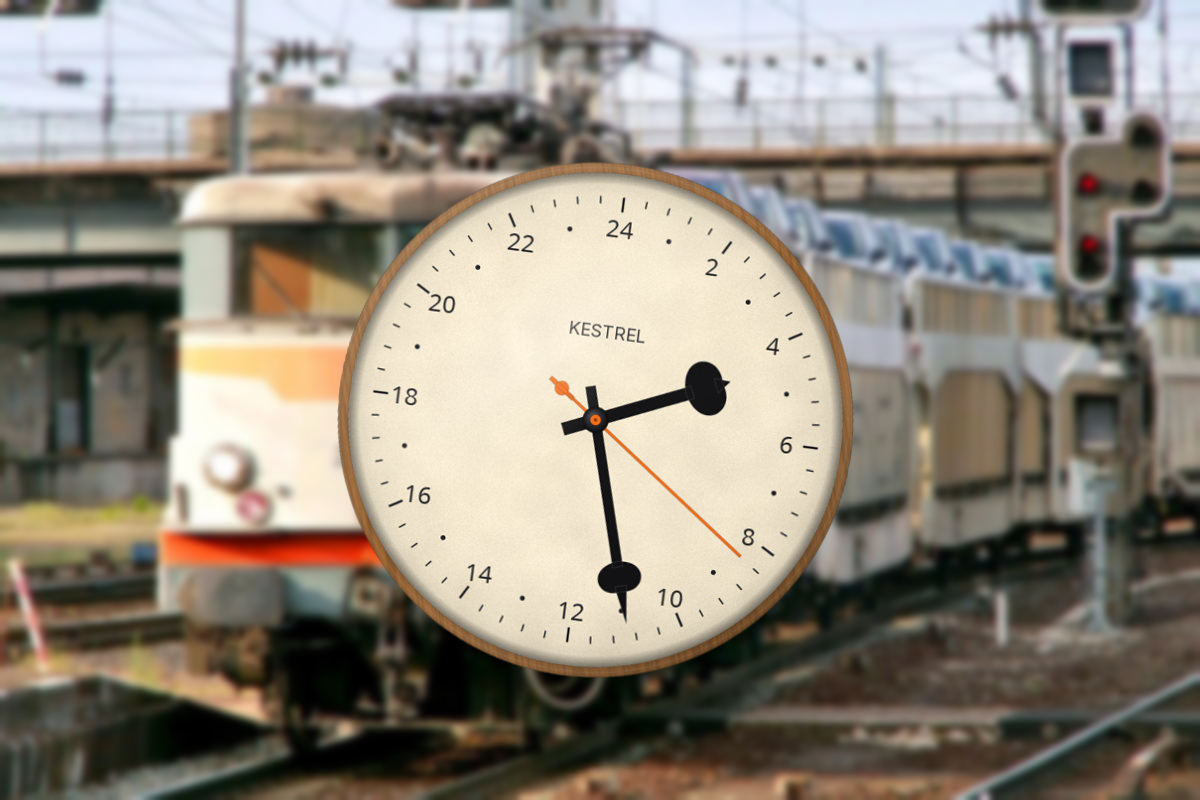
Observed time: 4h27m21s
